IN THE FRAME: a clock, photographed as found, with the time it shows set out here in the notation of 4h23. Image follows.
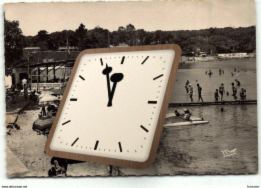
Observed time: 11h56
